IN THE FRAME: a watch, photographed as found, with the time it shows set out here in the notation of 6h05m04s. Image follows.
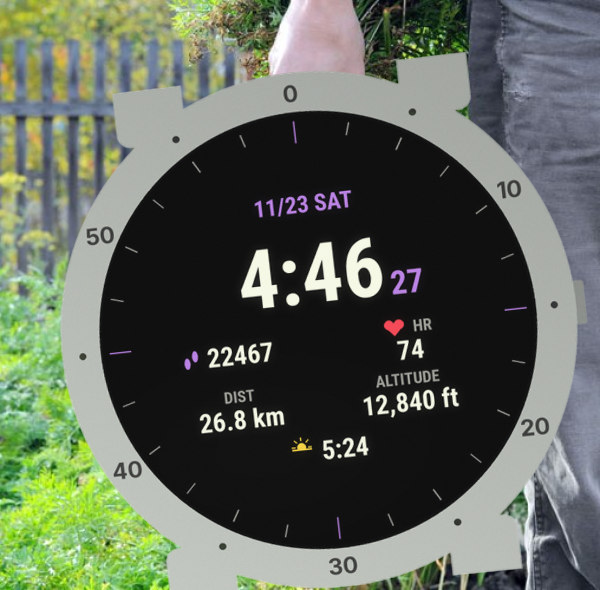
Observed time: 4h46m27s
